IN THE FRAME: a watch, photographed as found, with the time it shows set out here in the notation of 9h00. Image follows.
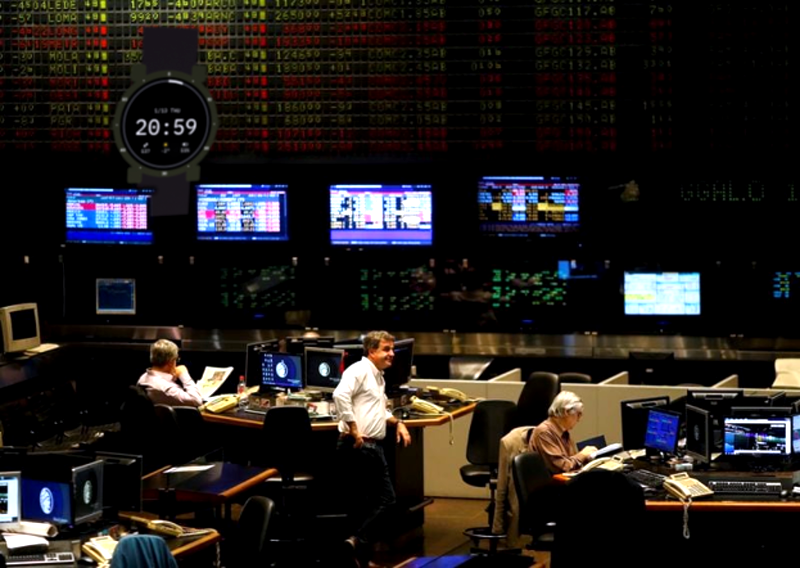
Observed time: 20h59
